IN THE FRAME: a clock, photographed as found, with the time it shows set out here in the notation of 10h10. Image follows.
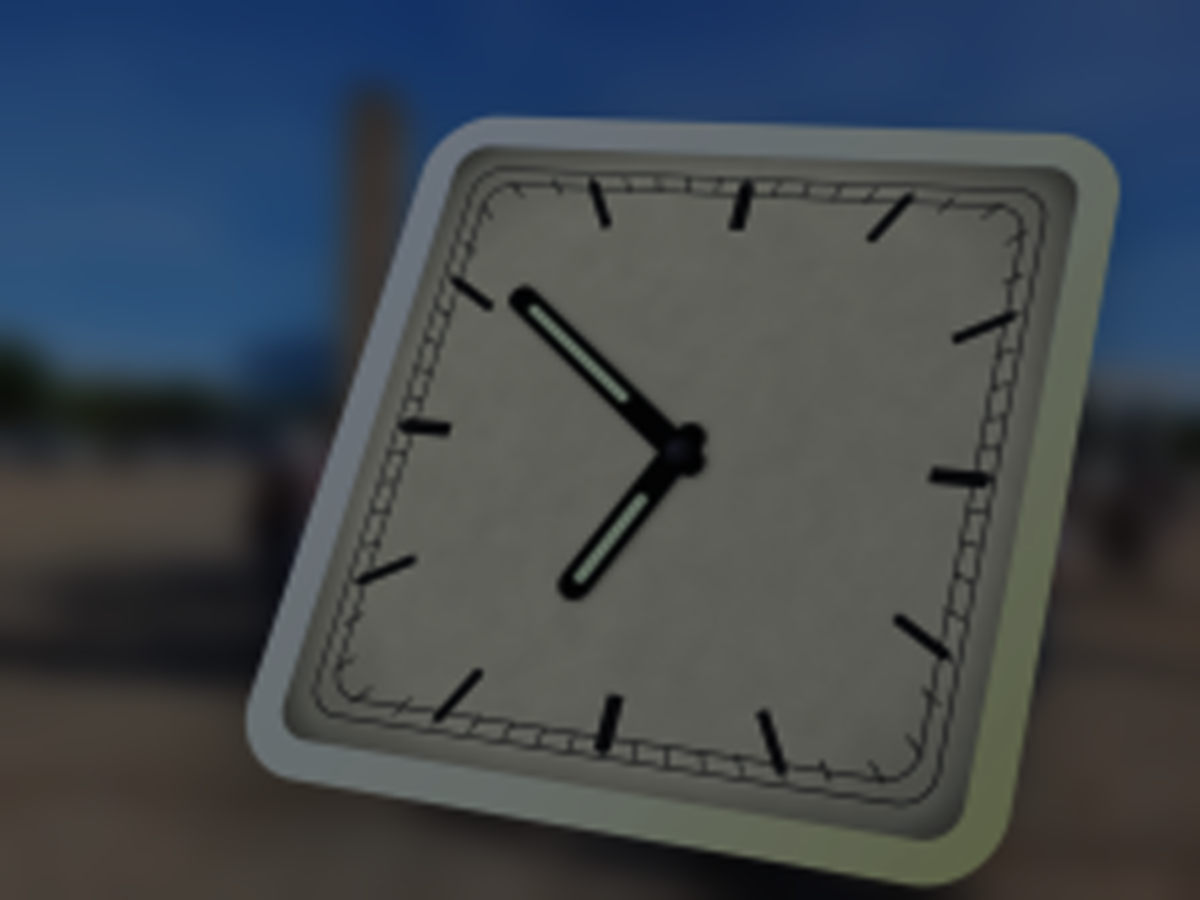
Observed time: 6h51
